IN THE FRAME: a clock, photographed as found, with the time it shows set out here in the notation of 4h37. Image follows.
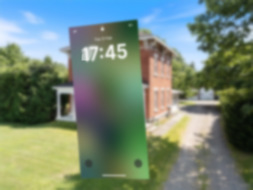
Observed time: 17h45
